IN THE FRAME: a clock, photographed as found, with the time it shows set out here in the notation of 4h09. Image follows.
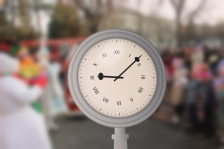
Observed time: 9h08
